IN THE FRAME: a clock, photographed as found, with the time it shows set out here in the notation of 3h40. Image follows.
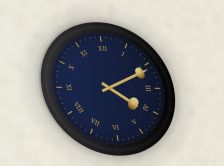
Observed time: 4h11
